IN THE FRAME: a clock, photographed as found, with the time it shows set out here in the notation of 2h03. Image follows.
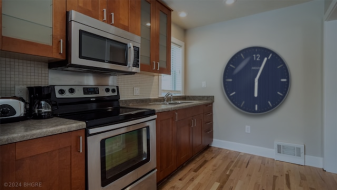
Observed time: 6h04
